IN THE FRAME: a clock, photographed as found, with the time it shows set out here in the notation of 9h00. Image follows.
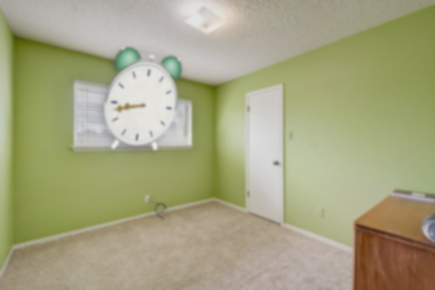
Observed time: 8h43
